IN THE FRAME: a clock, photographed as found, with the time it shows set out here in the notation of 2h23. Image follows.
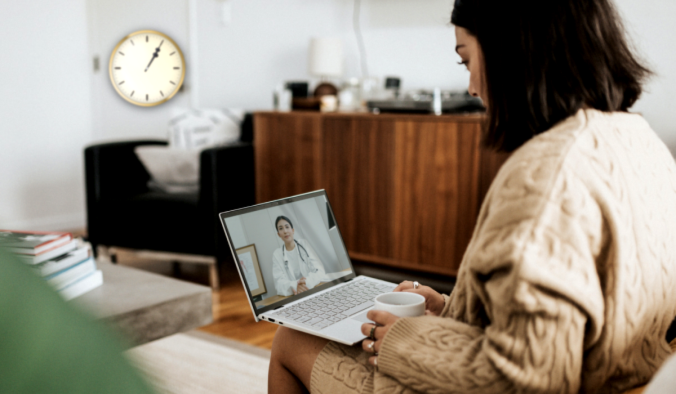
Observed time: 1h05
